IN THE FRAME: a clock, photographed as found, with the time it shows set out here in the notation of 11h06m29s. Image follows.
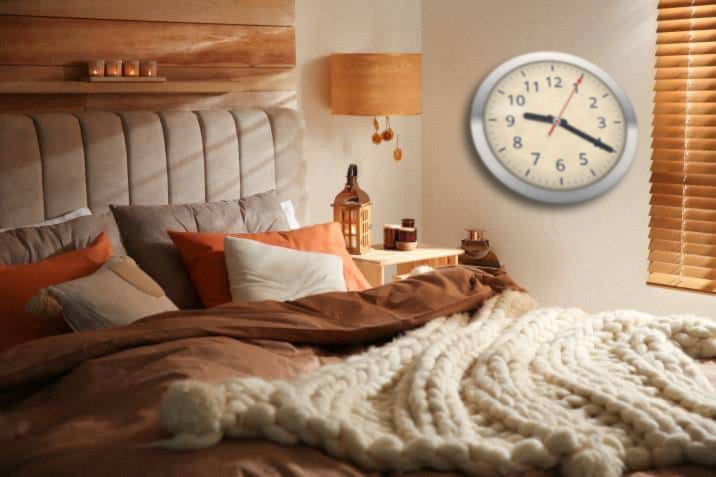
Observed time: 9h20m05s
